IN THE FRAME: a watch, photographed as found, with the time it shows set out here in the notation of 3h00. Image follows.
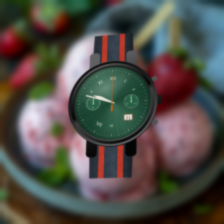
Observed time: 9h48
